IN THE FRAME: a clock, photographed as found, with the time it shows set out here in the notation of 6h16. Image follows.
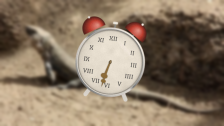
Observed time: 6h32
